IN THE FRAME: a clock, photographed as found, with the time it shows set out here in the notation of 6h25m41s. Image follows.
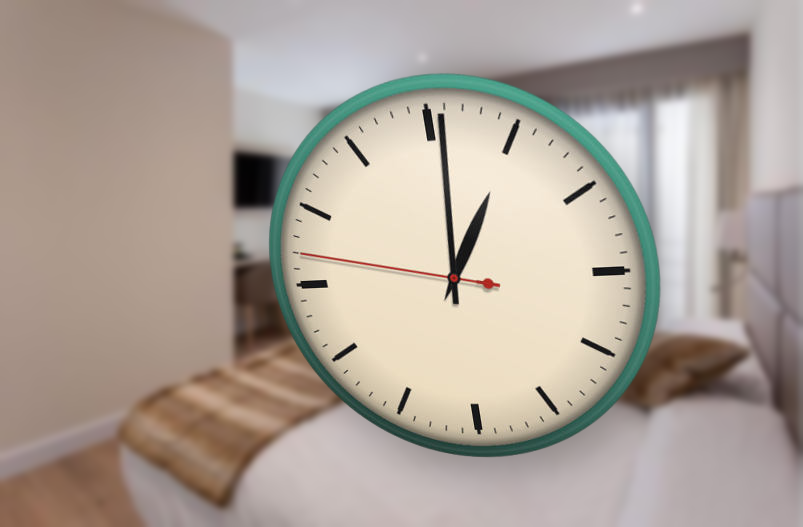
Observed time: 1h00m47s
